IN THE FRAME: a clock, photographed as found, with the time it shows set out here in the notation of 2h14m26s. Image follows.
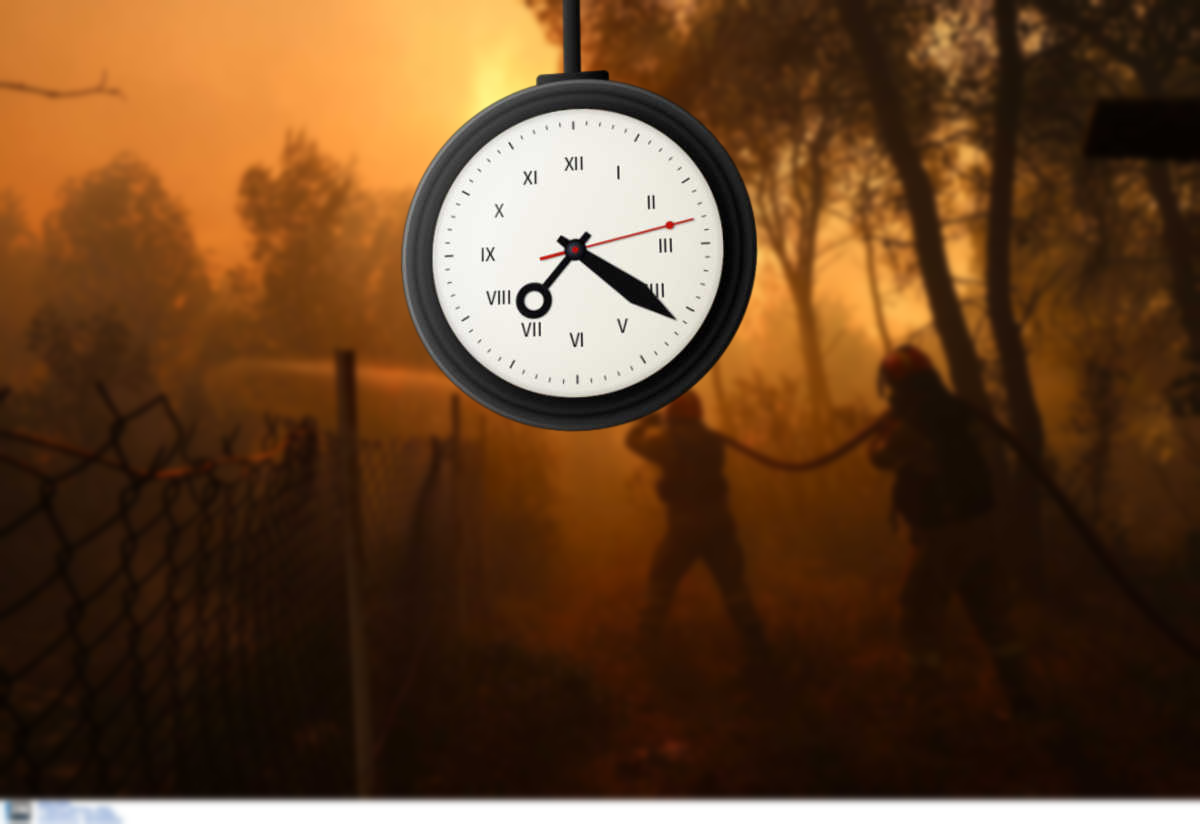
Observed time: 7h21m13s
